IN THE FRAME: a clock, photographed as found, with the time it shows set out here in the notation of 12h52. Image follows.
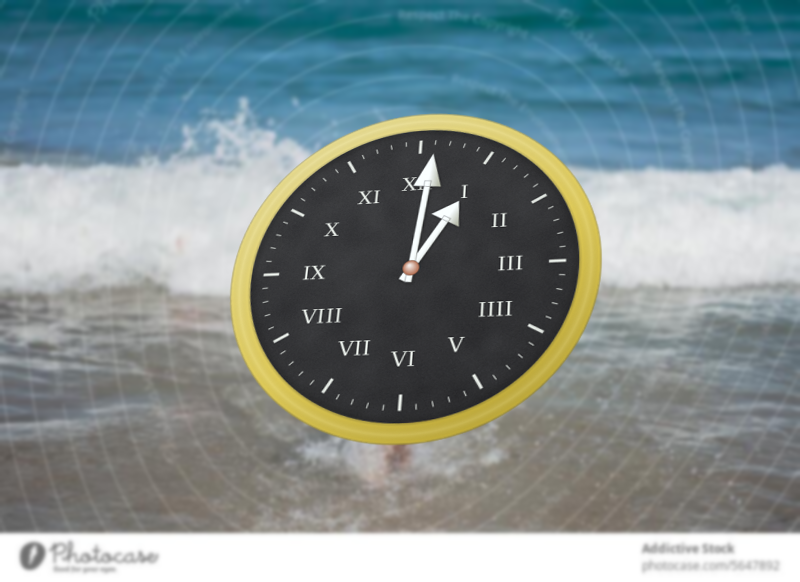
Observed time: 1h01
